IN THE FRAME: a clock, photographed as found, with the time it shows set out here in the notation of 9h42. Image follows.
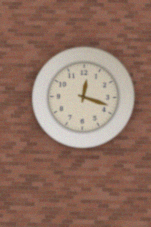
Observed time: 12h18
